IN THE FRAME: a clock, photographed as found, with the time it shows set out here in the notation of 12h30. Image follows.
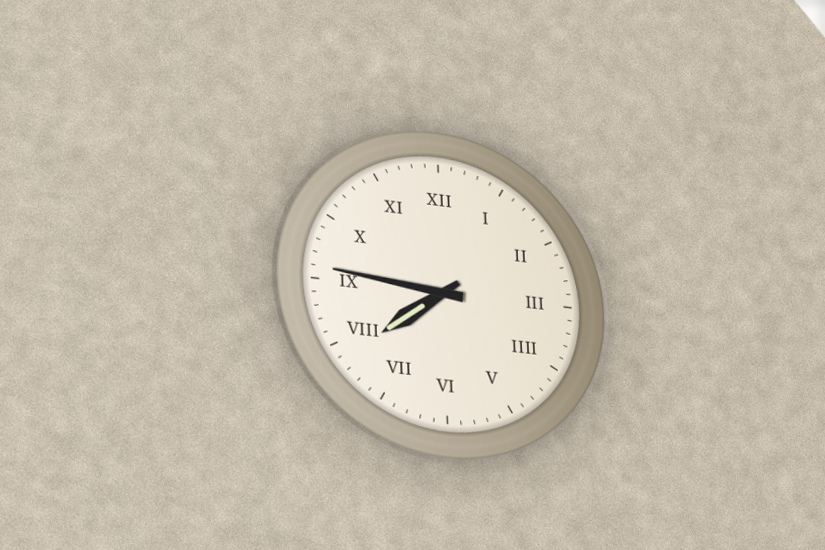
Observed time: 7h46
